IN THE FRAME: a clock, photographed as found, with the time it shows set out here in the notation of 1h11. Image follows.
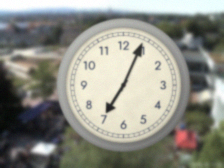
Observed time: 7h04
